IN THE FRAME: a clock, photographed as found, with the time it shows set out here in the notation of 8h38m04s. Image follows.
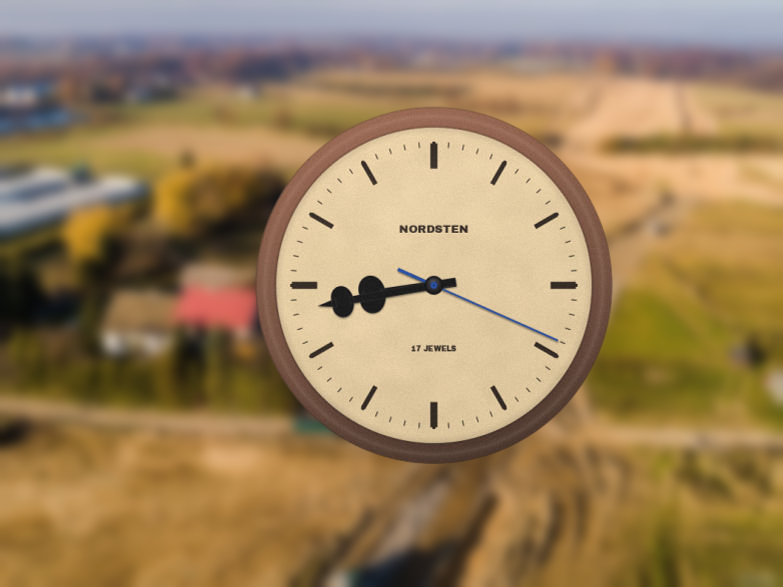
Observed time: 8h43m19s
